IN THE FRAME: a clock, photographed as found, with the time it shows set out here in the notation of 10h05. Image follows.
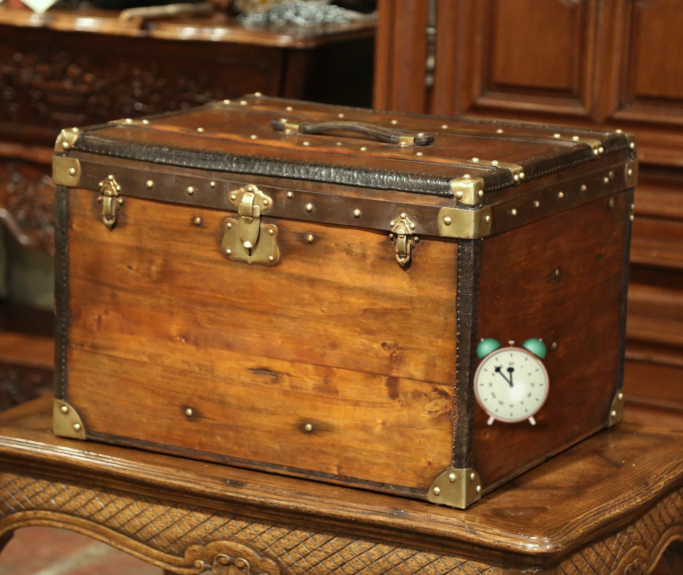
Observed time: 11h53
